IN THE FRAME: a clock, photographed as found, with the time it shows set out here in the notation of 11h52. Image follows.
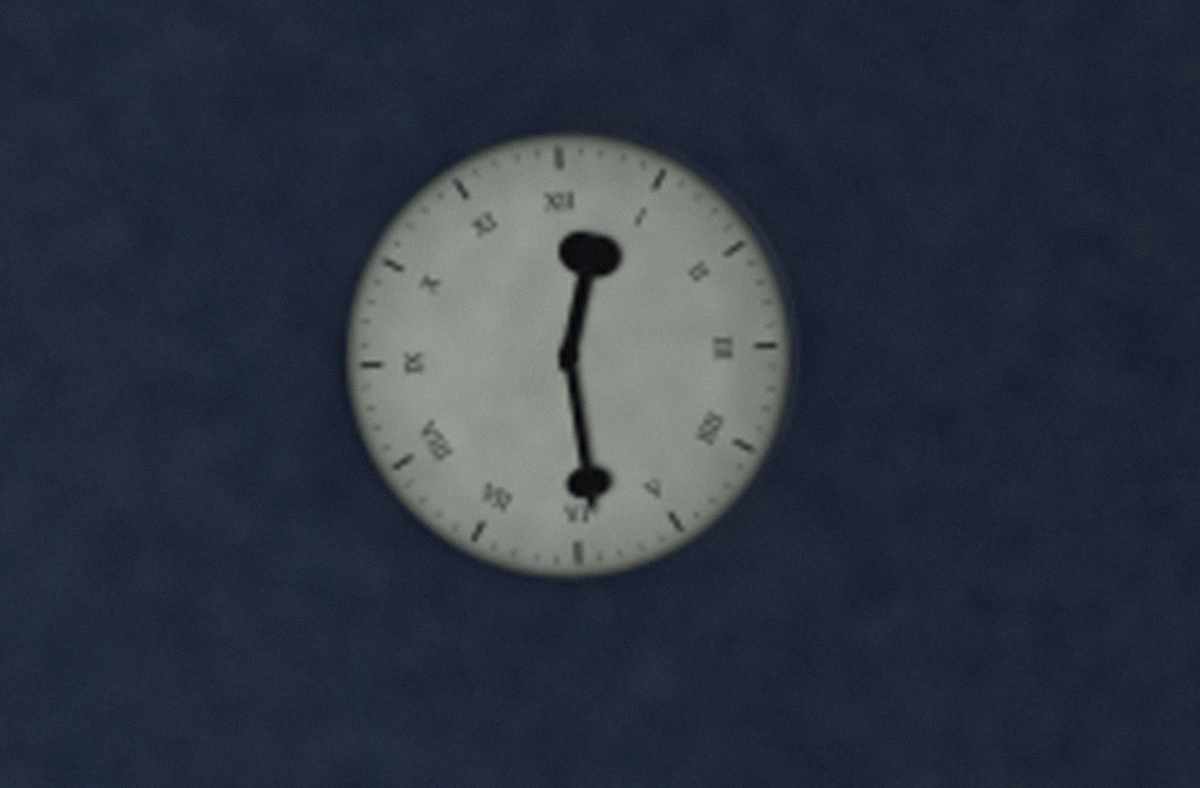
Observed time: 12h29
